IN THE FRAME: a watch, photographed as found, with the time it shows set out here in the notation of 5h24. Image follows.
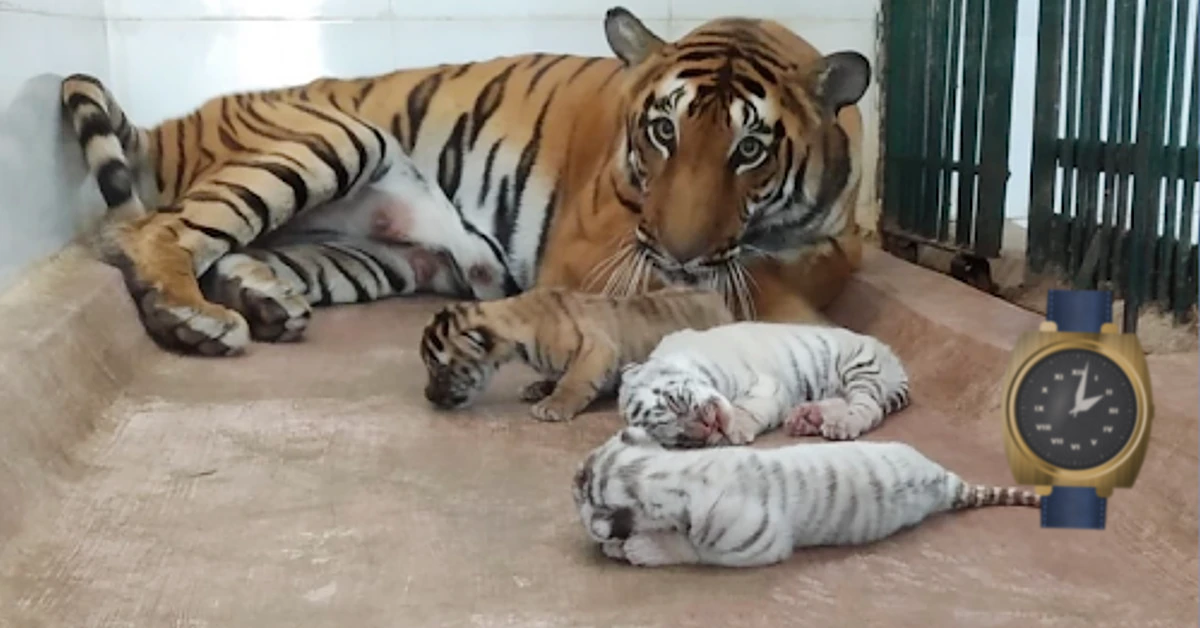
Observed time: 2h02
